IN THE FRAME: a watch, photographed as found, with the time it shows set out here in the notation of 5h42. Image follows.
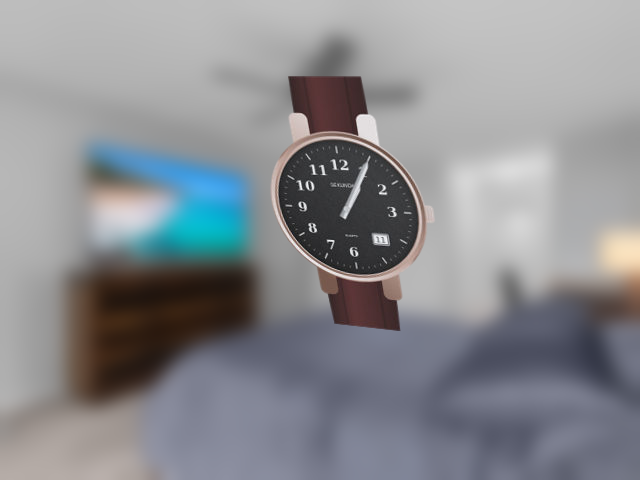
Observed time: 1h05
